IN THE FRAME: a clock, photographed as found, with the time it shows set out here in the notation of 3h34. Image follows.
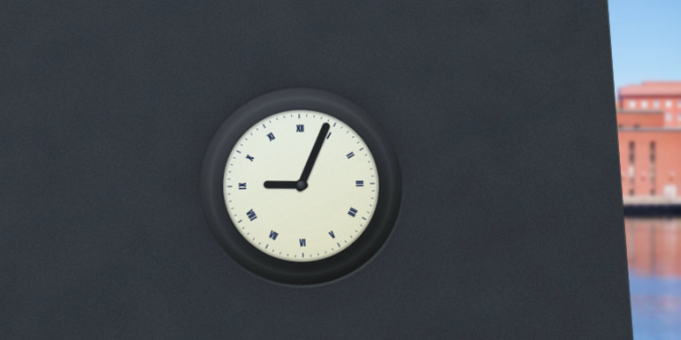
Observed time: 9h04
